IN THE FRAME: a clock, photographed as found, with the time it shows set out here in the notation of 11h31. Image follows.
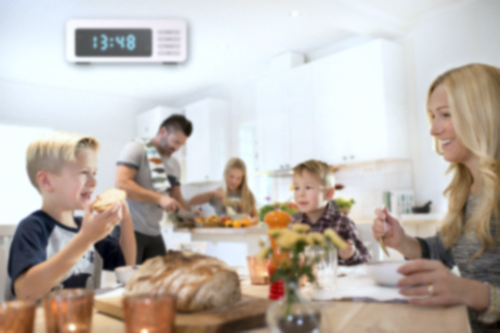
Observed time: 13h48
